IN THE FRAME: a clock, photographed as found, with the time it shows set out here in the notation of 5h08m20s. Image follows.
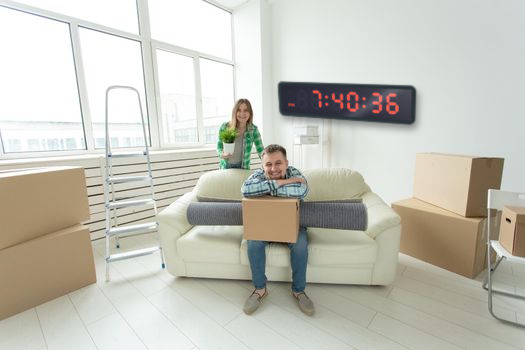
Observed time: 7h40m36s
